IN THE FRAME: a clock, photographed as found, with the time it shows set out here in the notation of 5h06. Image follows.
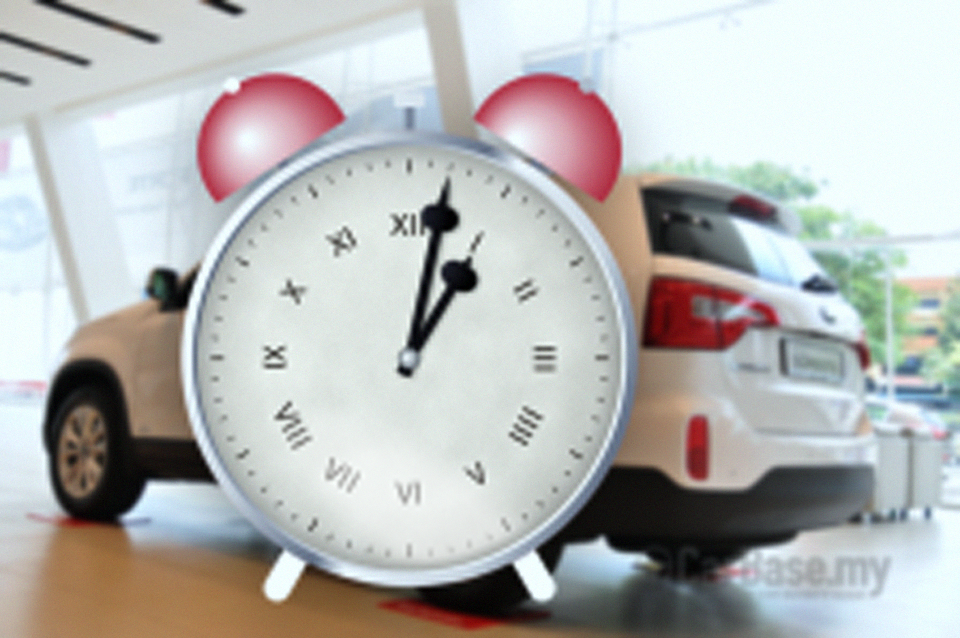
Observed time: 1h02
